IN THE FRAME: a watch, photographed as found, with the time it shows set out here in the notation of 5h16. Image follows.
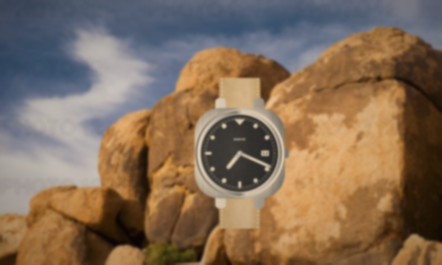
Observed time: 7h19
